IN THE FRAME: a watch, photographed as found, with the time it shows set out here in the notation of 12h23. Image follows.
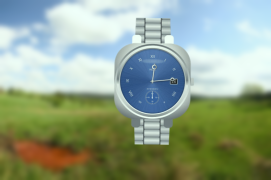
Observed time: 12h14
